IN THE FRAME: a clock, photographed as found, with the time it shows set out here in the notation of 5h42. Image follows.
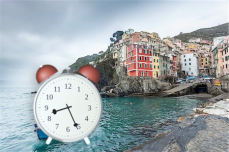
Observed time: 8h26
